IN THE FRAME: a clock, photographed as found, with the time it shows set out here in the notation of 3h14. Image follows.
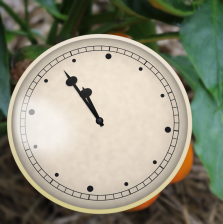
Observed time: 10h53
